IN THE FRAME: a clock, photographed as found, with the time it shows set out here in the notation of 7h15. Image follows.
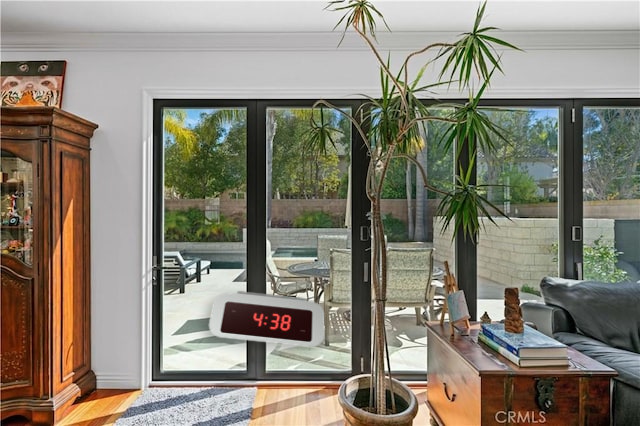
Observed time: 4h38
